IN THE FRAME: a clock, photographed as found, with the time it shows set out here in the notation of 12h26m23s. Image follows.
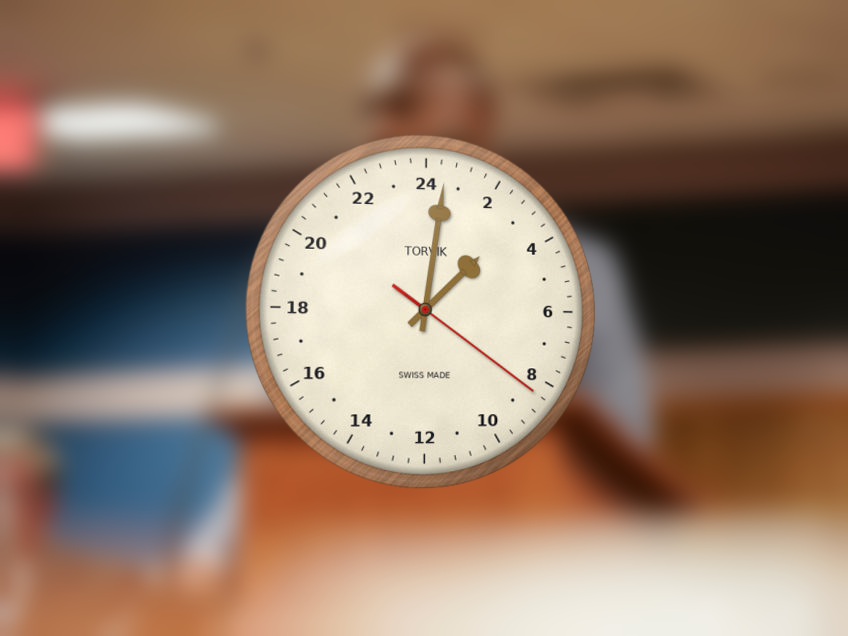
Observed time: 3h01m21s
